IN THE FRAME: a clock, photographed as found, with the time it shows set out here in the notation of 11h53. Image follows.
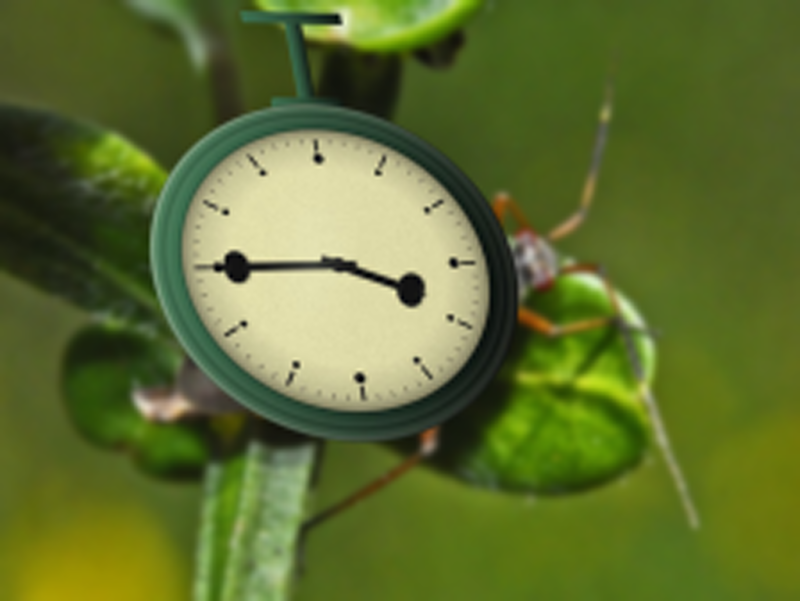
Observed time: 3h45
